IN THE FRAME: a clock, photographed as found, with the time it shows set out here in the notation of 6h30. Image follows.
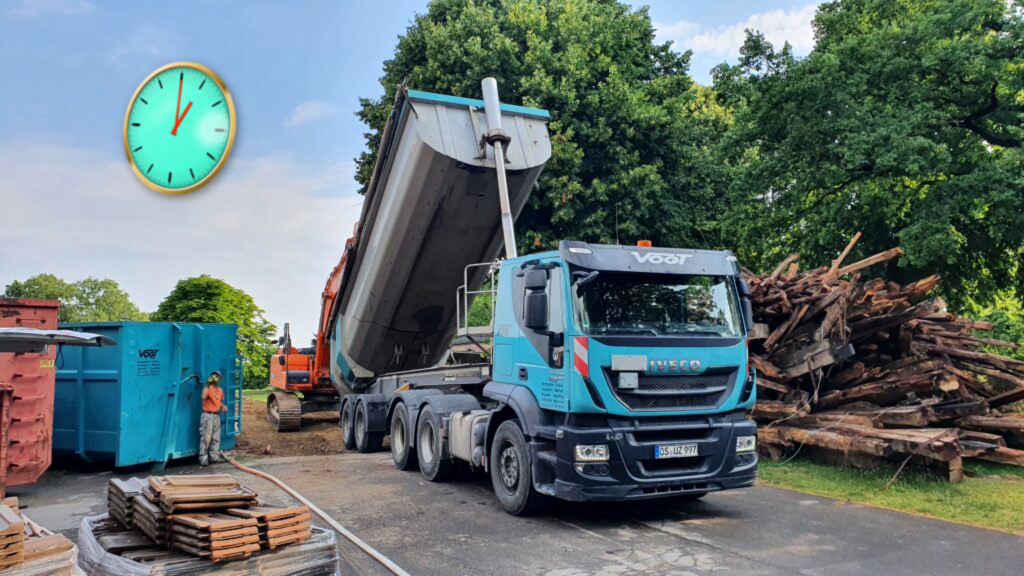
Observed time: 1h00
